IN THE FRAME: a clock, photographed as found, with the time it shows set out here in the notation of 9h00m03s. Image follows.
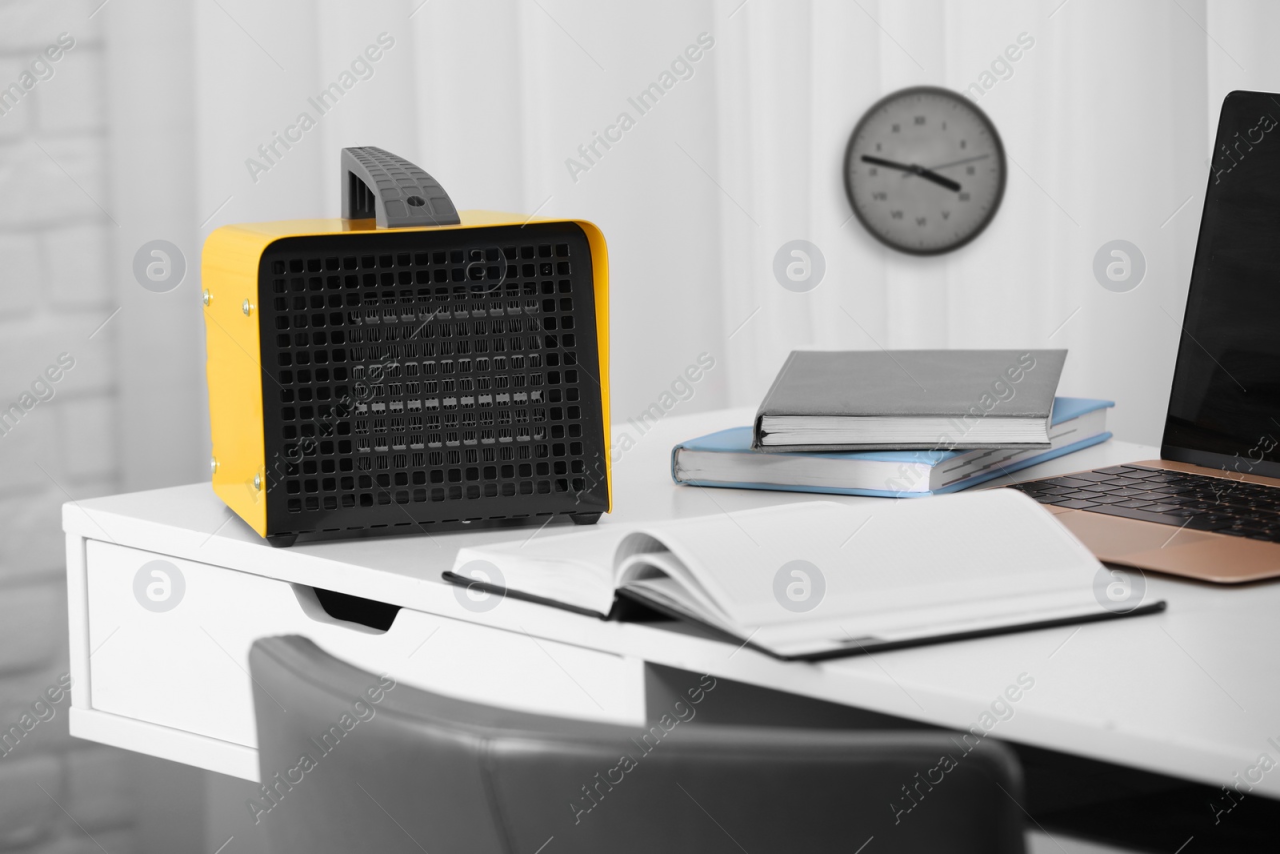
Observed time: 3h47m13s
